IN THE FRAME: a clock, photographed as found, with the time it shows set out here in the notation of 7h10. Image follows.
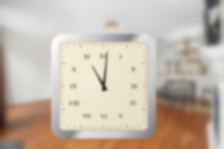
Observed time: 11h01
